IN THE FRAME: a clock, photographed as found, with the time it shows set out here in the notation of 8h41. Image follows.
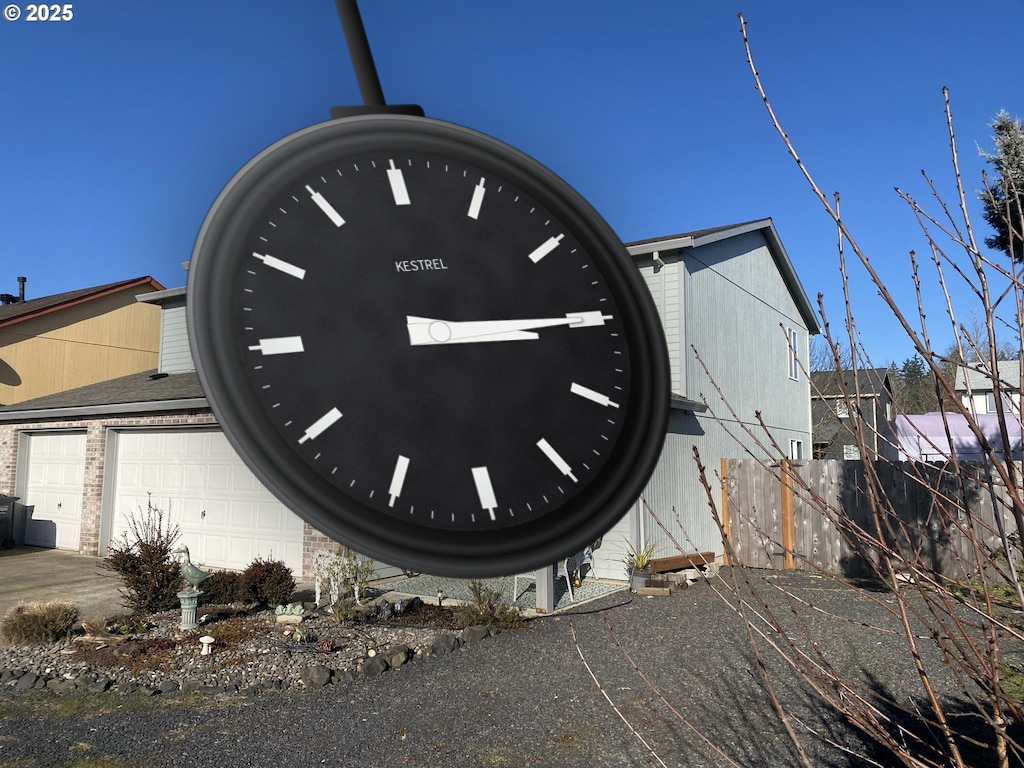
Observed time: 3h15
